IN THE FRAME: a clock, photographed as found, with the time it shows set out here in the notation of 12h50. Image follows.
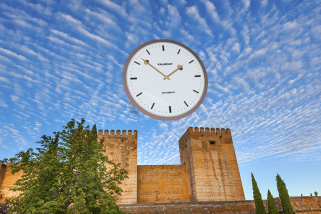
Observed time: 1h52
